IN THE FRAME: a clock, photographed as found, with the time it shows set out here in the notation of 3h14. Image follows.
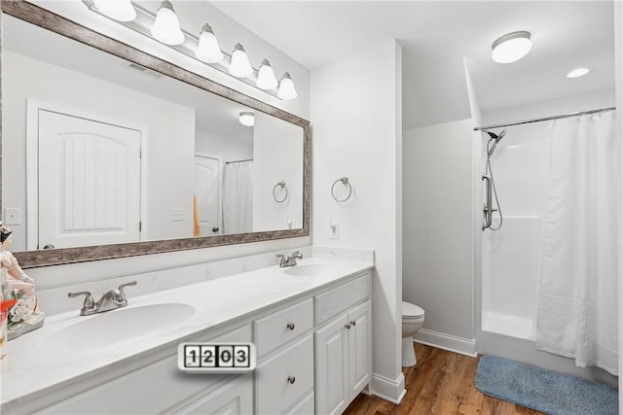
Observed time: 12h03
